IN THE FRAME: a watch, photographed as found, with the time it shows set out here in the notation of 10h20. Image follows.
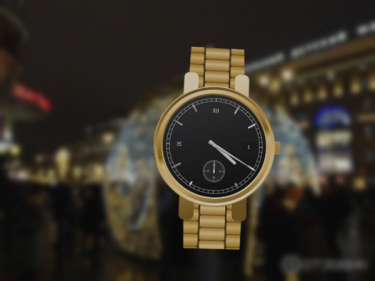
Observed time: 4h20
